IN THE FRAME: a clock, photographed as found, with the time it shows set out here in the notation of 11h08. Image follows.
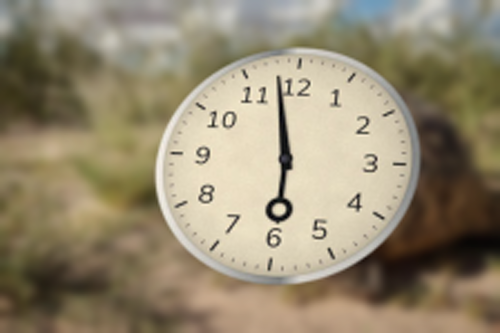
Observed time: 5h58
